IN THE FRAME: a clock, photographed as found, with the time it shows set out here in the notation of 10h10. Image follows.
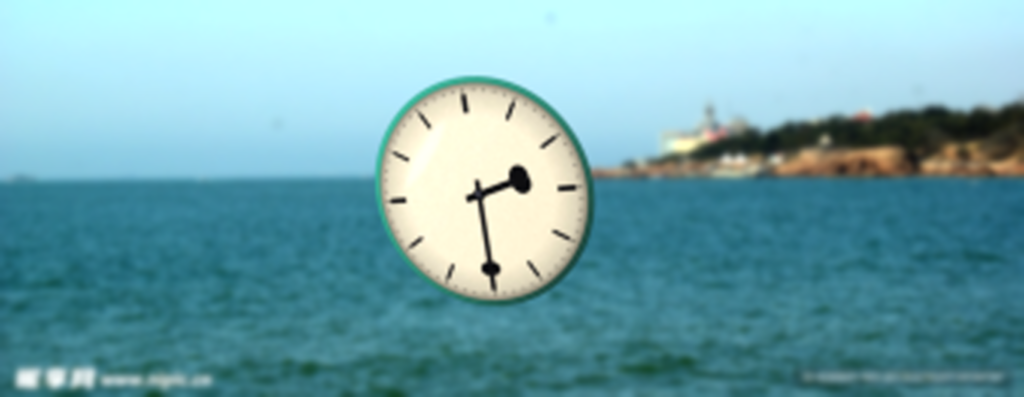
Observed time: 2h30
